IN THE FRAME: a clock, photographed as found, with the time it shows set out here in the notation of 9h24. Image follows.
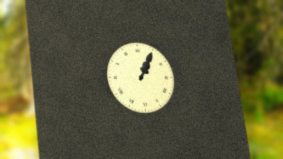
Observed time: 1h05
